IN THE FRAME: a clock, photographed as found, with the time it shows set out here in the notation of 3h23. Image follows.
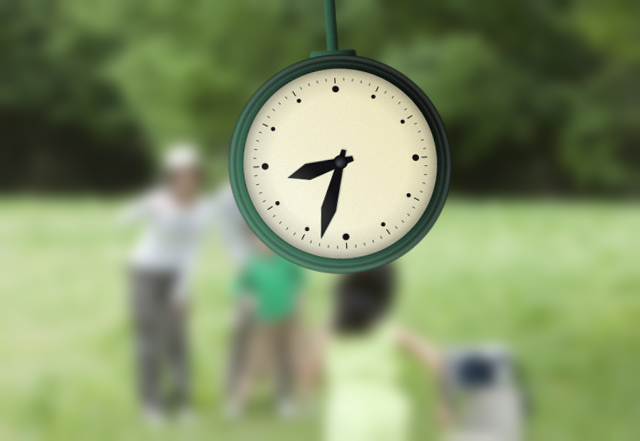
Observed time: 8h33
